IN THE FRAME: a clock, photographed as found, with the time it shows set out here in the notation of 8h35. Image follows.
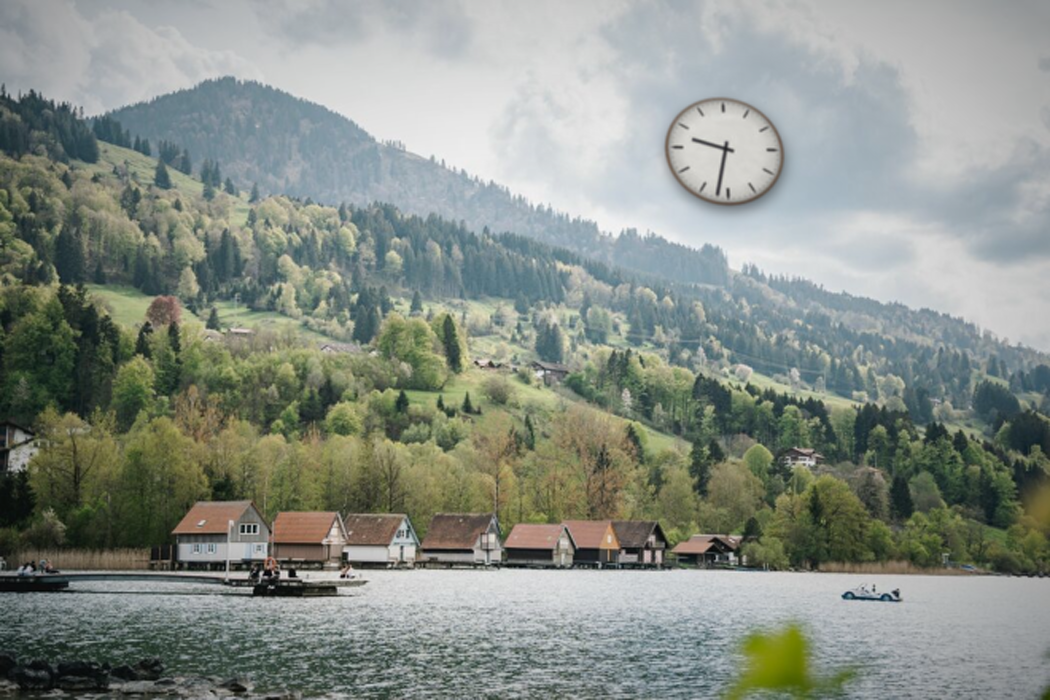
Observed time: 9h32
